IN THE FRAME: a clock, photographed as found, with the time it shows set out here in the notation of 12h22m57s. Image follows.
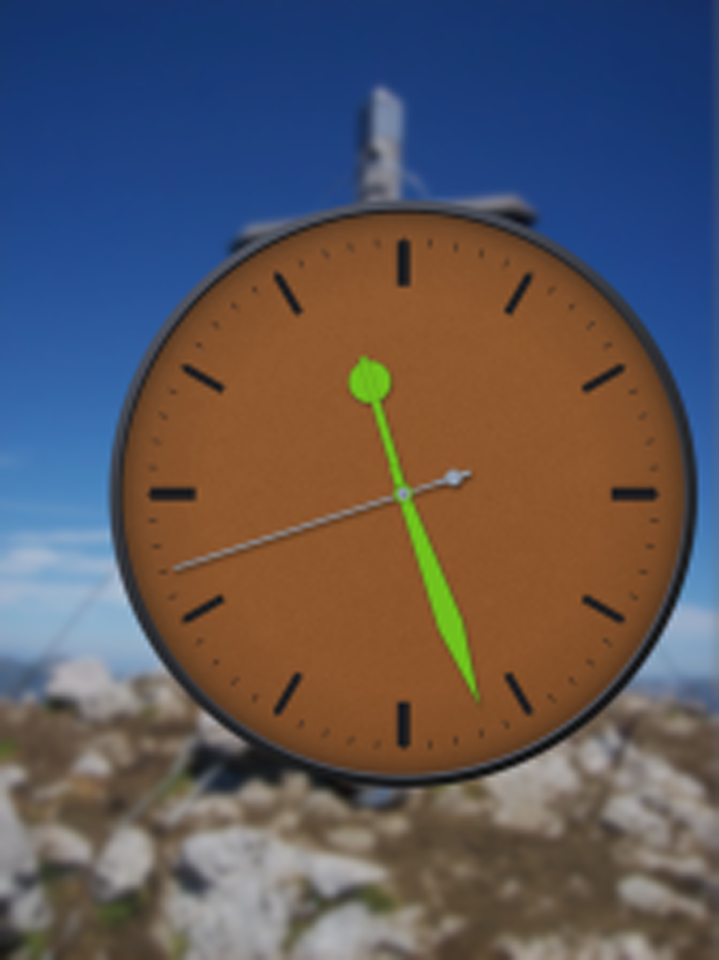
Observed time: 11h26m42s
